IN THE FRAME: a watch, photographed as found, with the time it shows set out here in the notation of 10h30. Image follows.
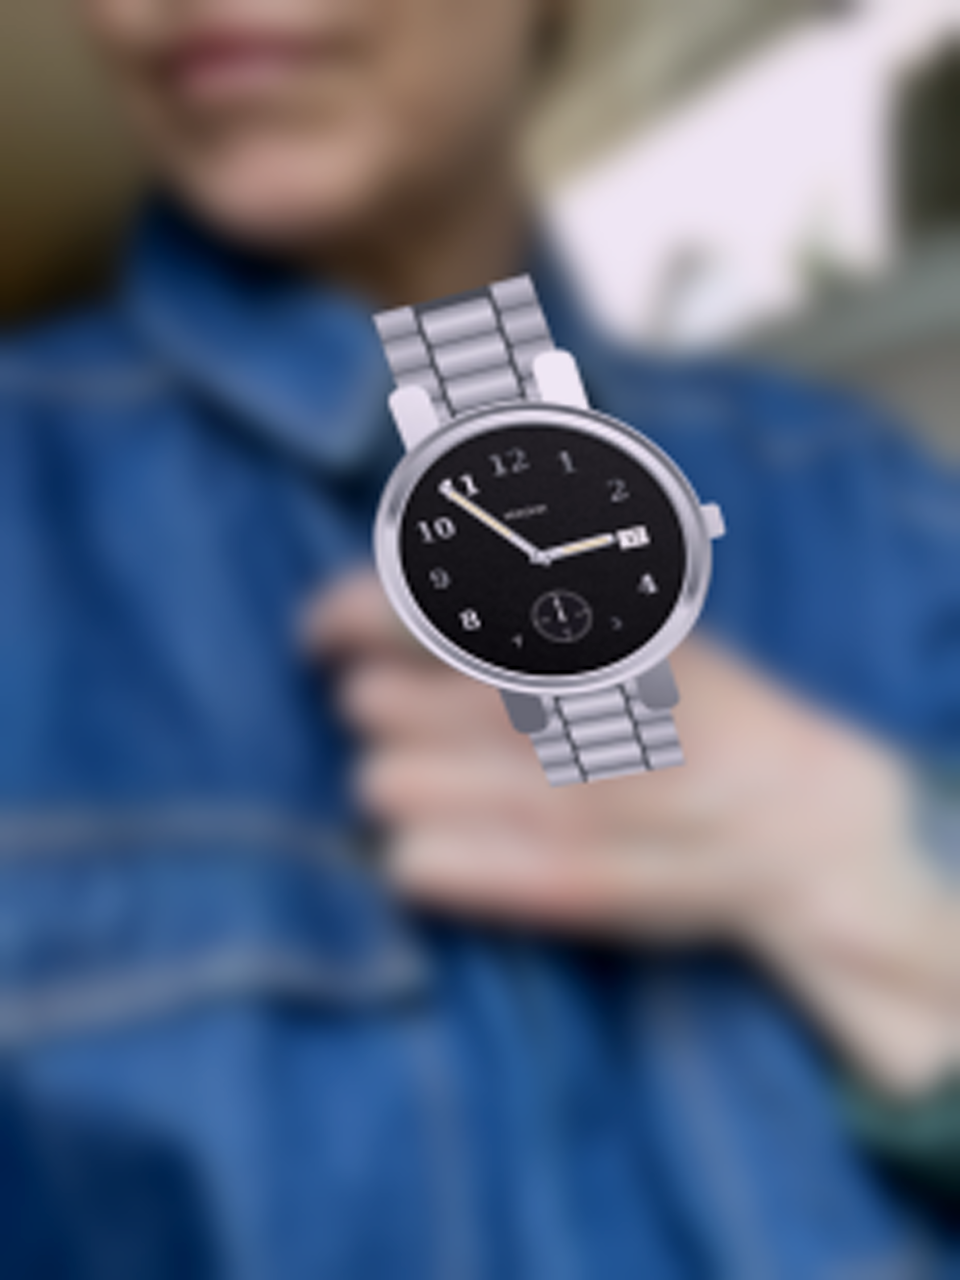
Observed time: 2h54
